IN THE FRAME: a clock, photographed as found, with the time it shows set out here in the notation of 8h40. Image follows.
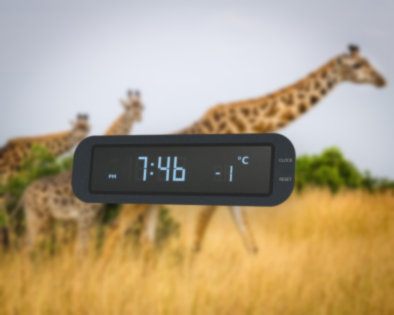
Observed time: 7h46
